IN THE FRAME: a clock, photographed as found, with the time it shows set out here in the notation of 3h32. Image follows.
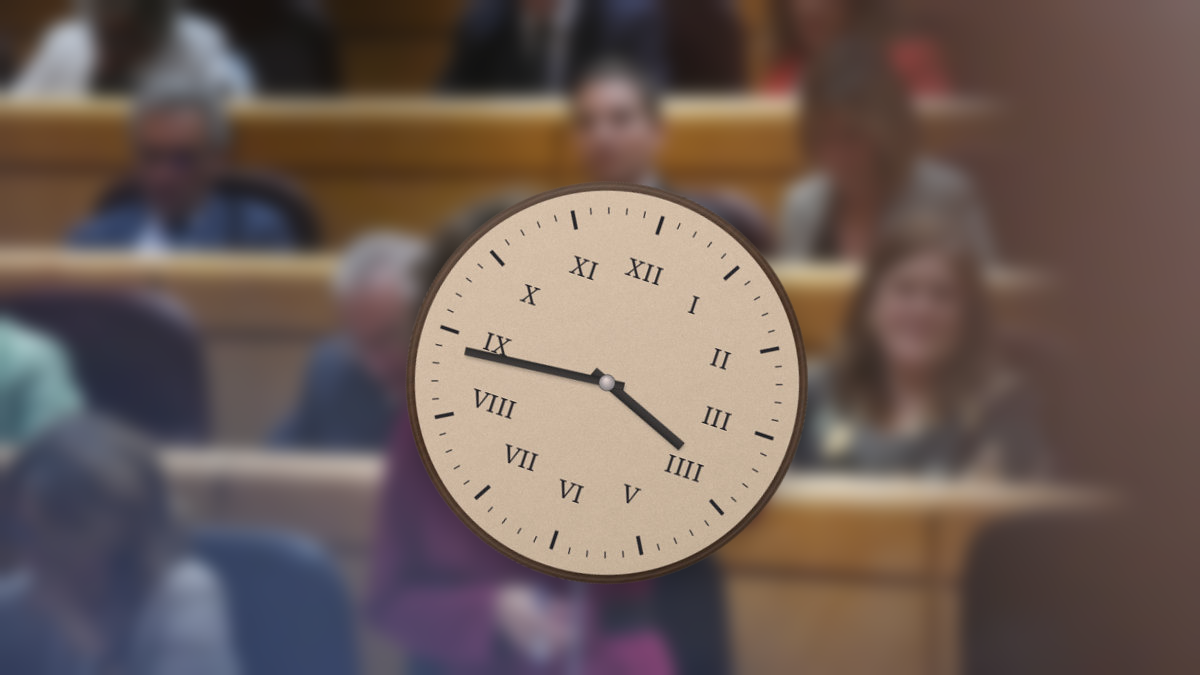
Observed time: 3h44
